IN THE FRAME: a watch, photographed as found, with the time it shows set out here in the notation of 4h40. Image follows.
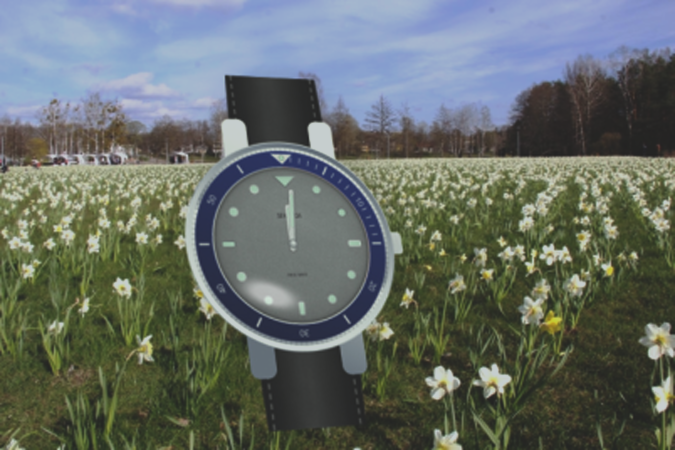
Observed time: 12h01
